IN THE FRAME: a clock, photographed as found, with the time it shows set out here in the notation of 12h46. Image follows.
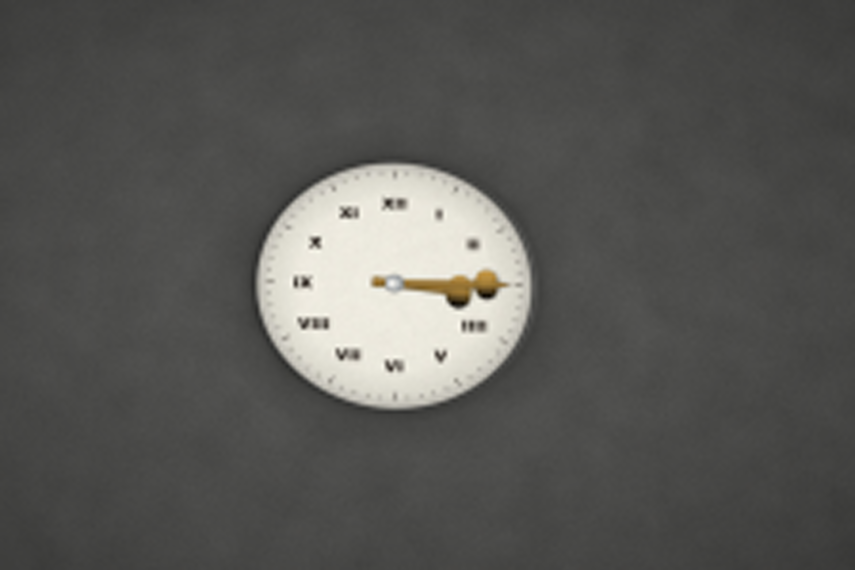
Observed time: 3h15
